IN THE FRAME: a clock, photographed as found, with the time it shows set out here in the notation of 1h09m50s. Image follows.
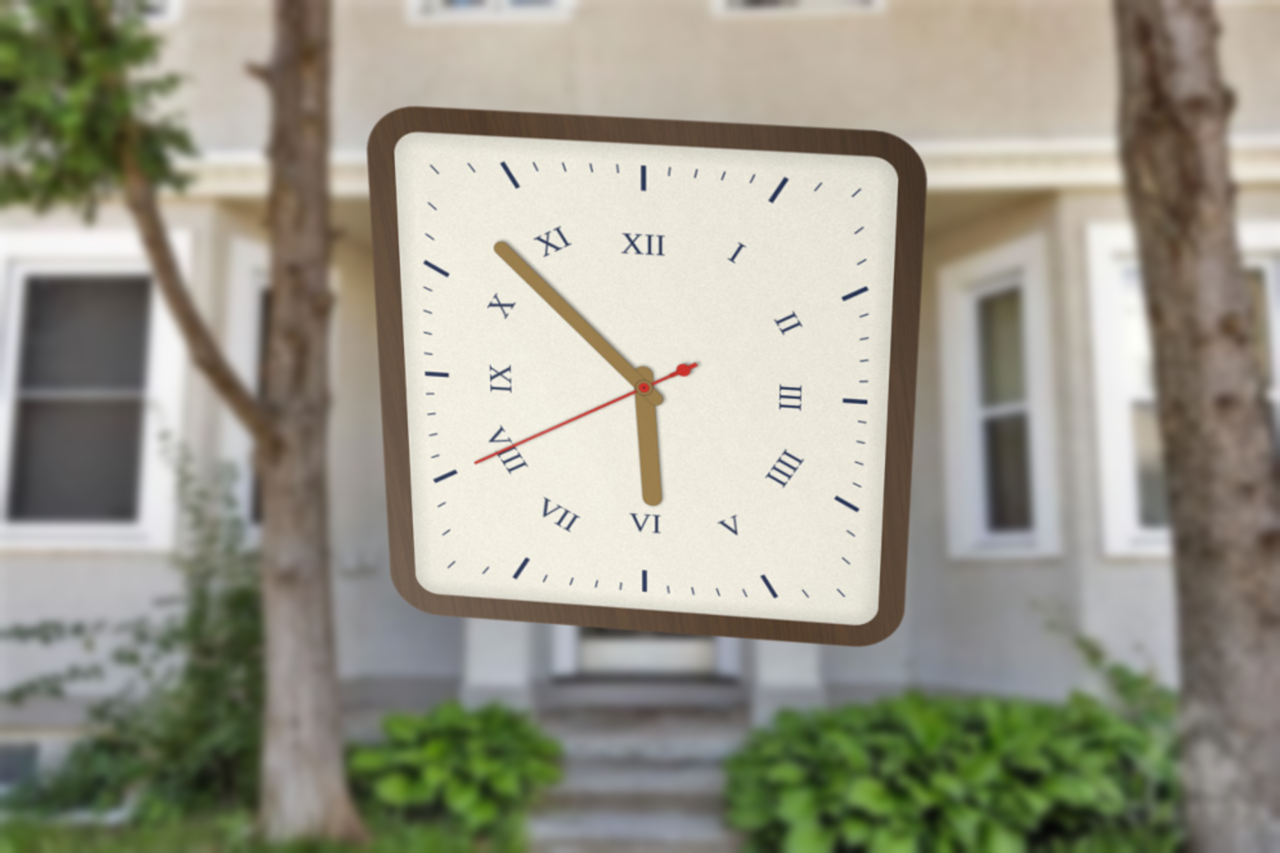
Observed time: 5h52m40s
